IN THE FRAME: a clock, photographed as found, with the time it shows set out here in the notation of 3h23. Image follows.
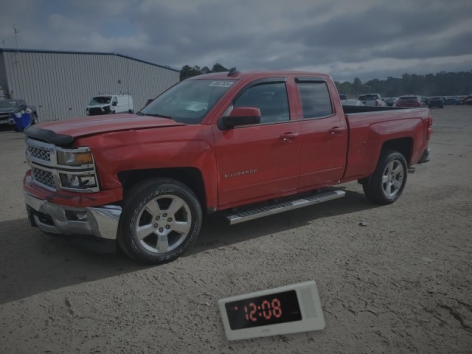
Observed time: 12h08
